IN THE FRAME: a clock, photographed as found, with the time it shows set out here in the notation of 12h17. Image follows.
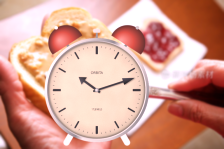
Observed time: 10h12
